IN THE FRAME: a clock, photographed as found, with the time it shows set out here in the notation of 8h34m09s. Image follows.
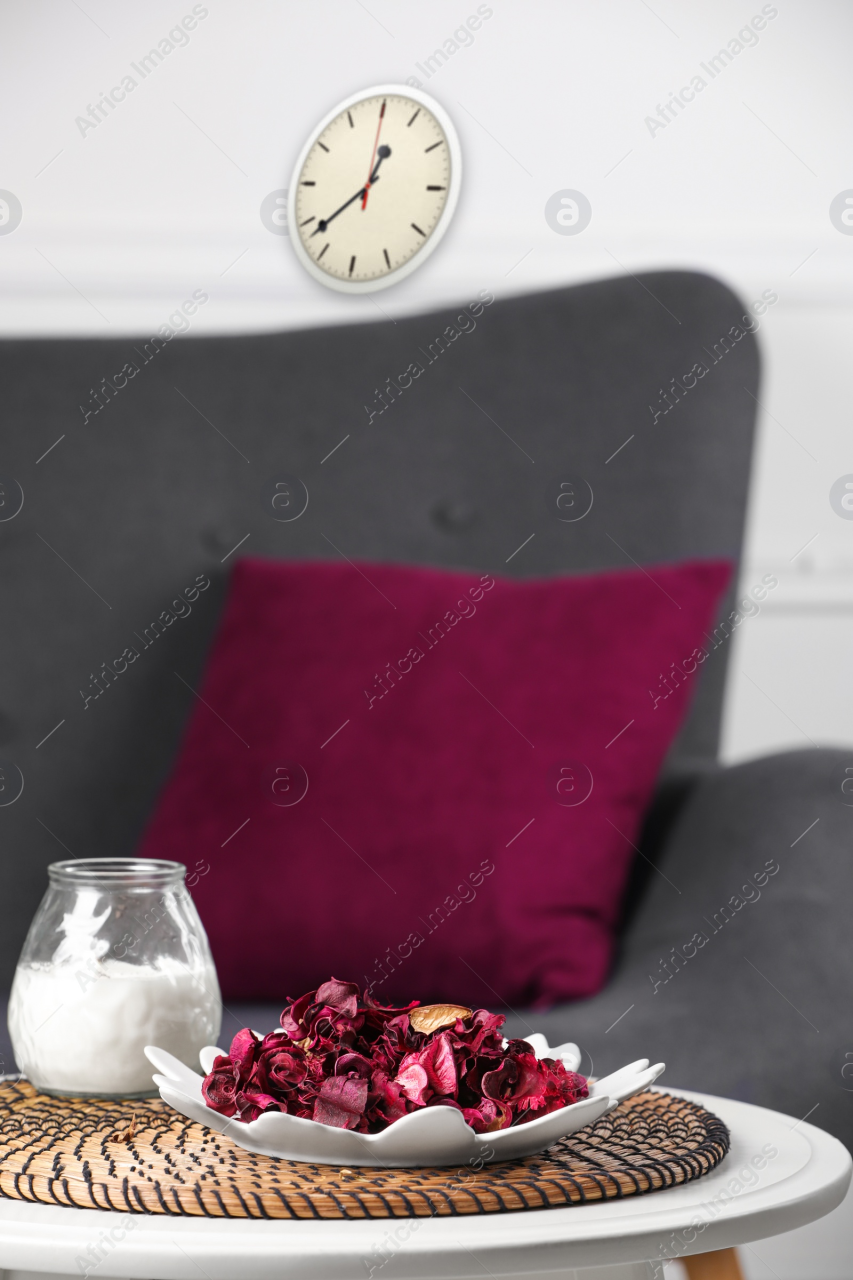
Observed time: 12h38m00s
